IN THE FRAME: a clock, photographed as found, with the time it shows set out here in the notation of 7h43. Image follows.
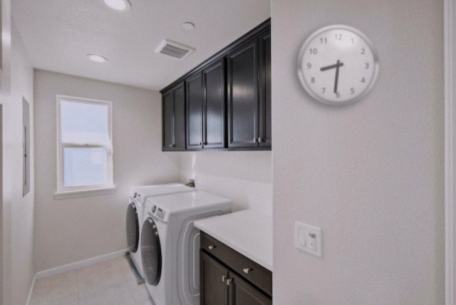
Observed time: 8h31
